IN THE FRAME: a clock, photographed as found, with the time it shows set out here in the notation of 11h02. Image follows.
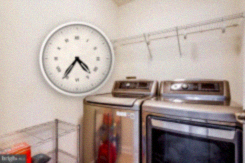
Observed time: 4h36
